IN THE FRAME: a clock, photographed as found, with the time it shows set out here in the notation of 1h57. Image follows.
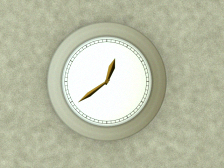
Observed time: 12h39
